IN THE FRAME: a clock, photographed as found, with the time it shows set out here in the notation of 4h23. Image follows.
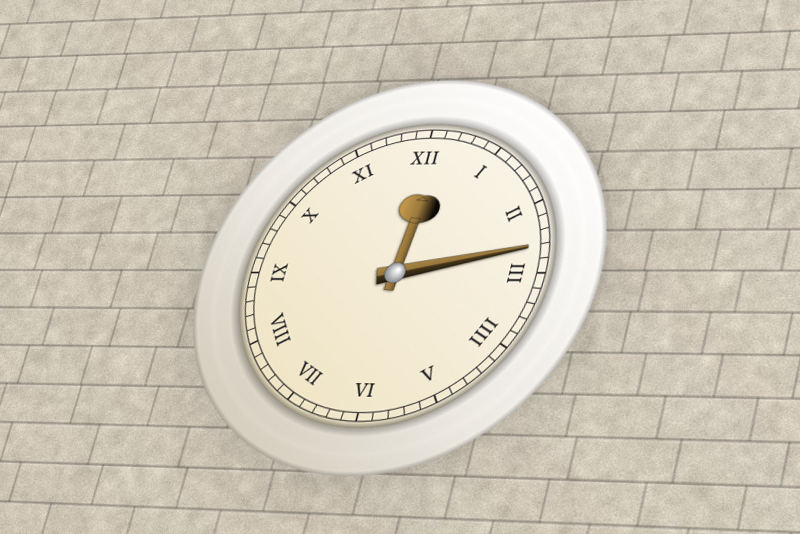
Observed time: 12h13
